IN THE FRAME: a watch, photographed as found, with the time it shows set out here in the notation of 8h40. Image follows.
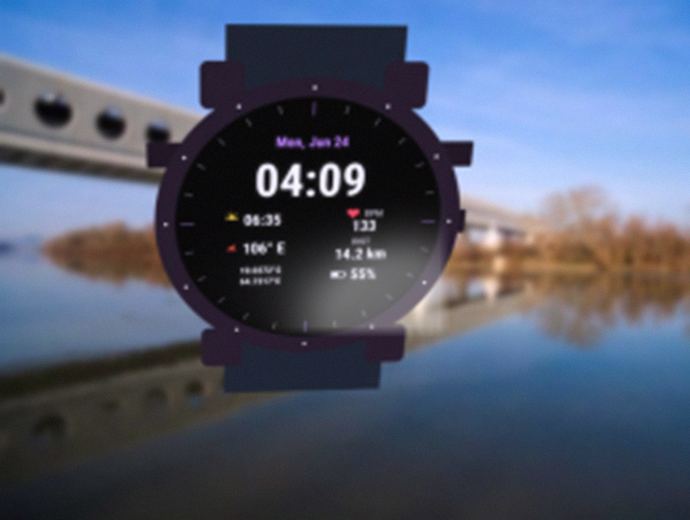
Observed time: 4h09
